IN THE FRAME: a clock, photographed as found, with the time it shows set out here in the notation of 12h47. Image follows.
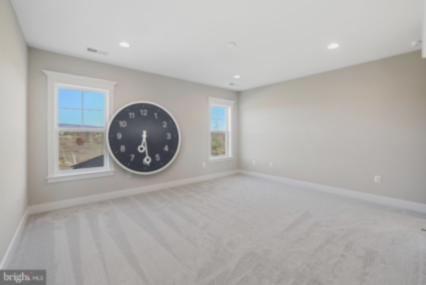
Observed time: 6h29
